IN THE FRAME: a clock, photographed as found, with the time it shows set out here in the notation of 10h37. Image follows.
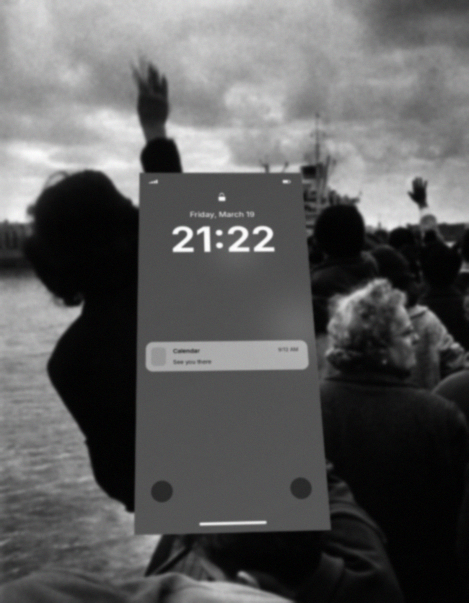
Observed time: 21h22
